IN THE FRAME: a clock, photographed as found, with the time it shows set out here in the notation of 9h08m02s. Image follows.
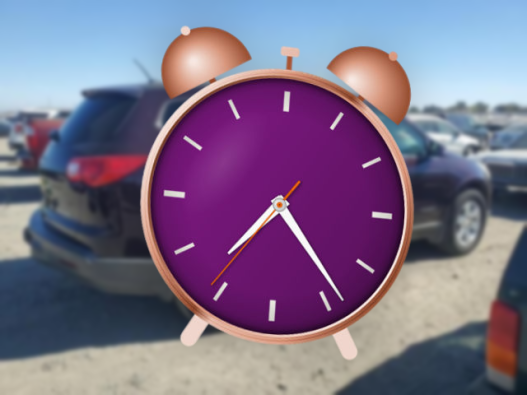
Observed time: 7h23m36s
